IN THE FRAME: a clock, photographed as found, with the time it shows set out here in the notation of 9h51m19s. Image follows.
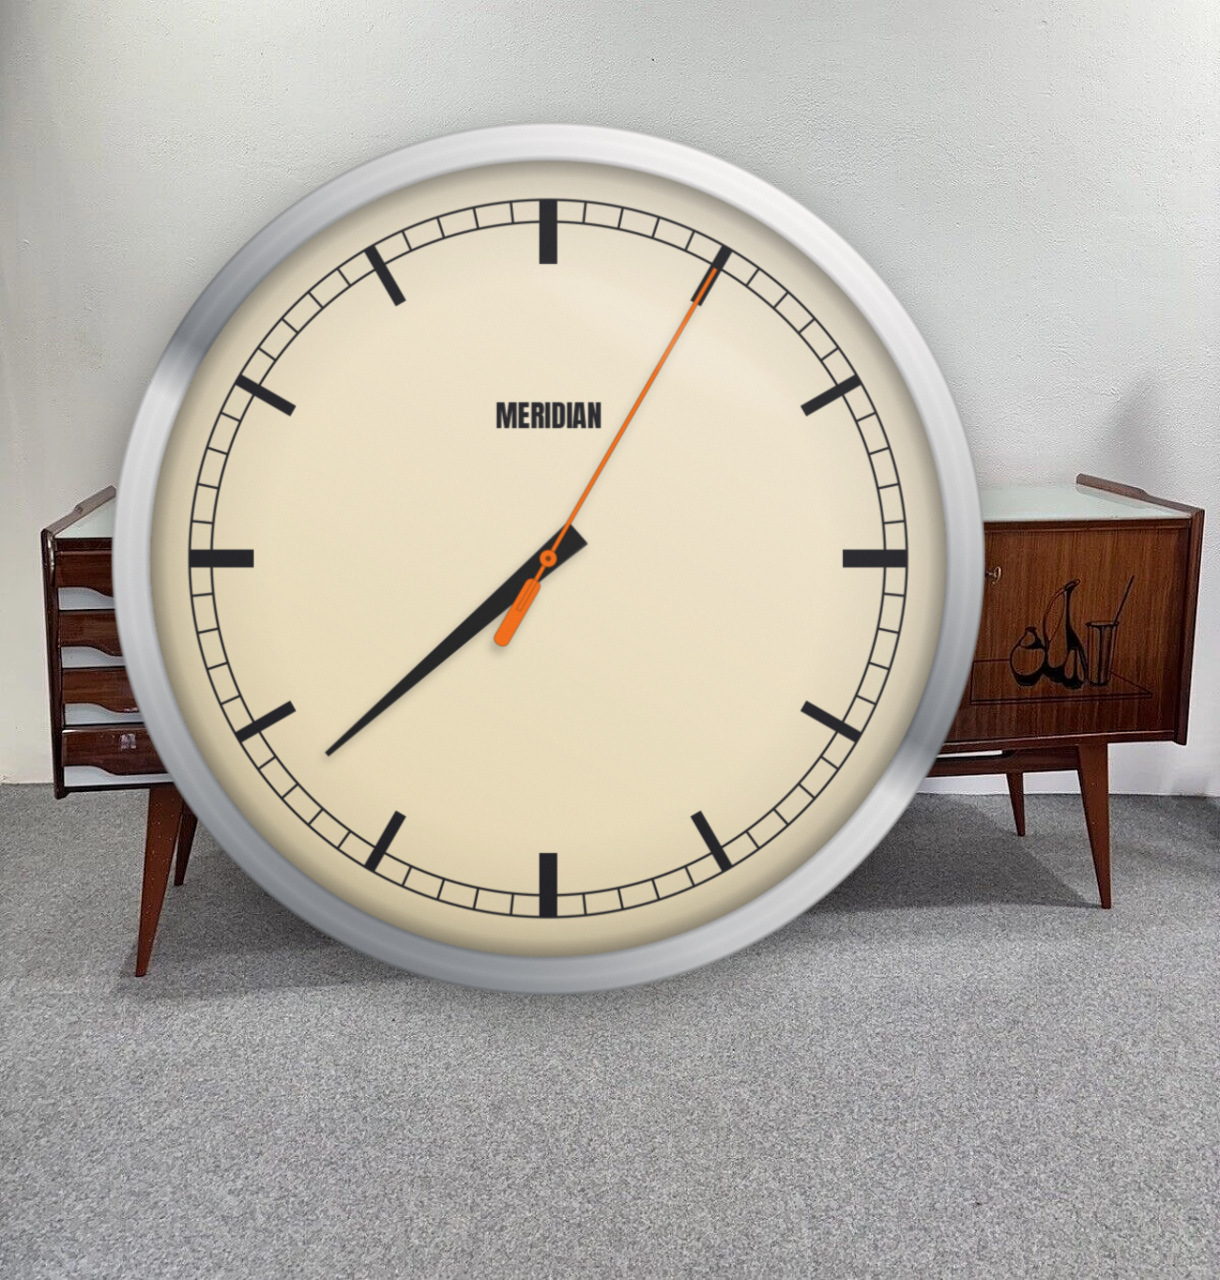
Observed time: 7h38m05s
